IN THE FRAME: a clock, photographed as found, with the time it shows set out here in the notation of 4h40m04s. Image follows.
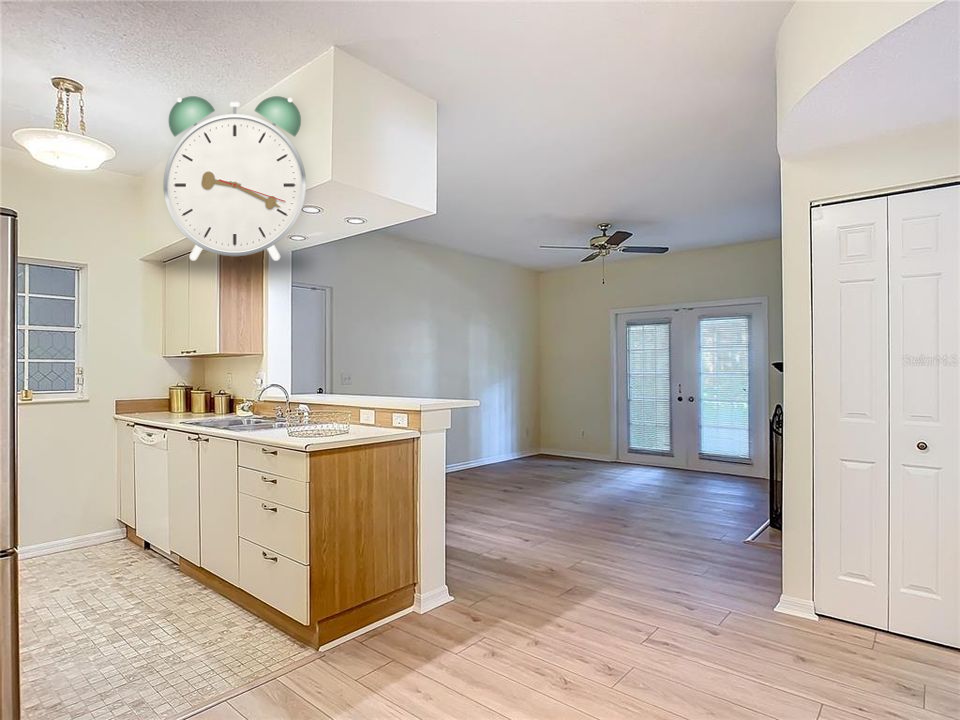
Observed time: 9h19m18s
